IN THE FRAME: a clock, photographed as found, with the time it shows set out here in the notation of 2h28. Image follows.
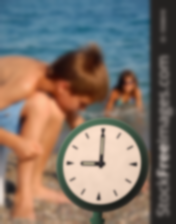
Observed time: 9h00
